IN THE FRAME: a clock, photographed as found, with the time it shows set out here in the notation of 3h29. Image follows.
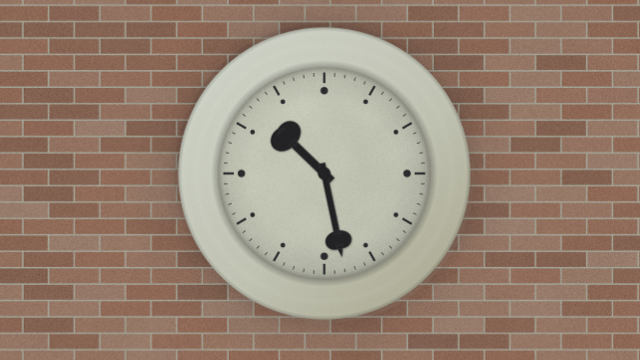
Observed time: 10h28
